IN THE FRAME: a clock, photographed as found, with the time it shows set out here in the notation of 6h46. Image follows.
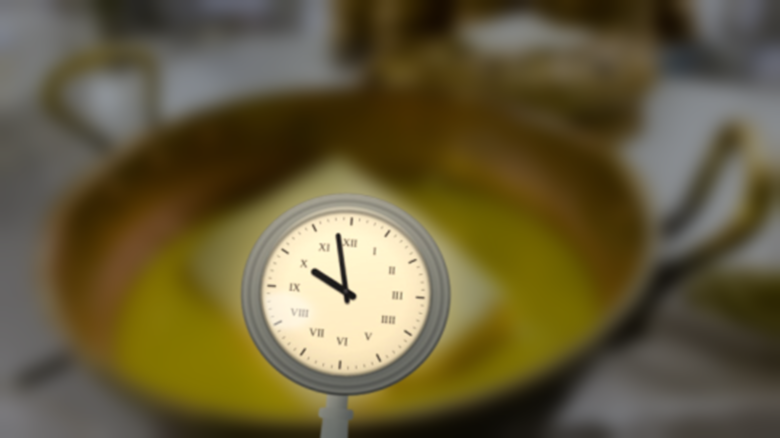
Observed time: 9h58
